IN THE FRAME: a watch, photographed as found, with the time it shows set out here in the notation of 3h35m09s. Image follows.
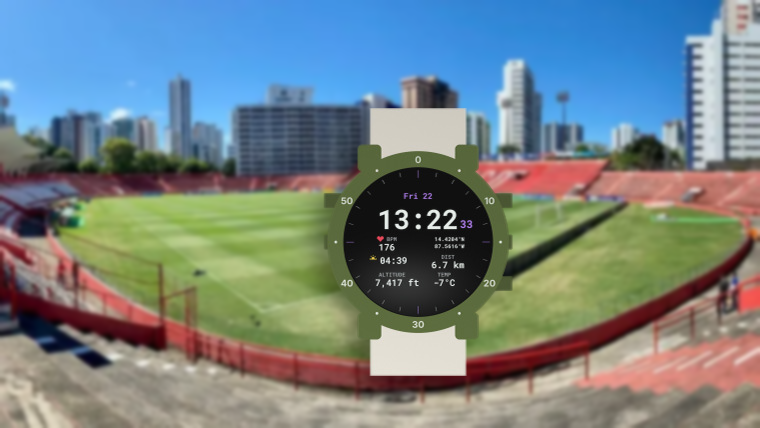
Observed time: 13h22m33s
